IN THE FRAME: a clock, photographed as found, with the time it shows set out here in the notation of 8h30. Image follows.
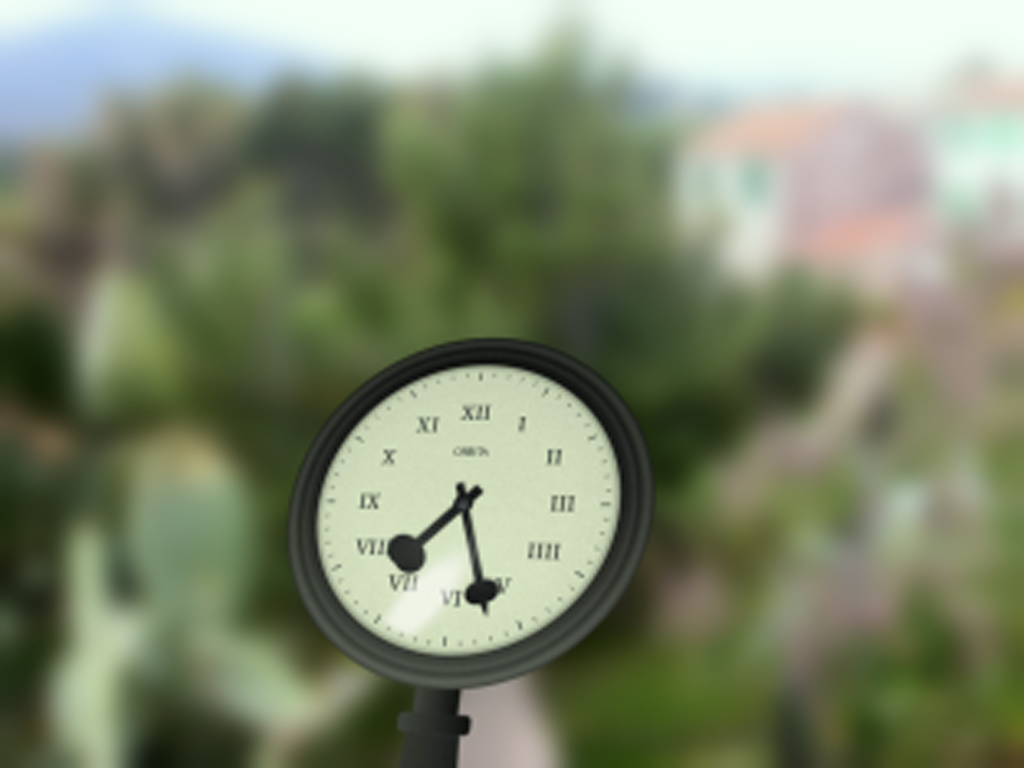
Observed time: 7h27
